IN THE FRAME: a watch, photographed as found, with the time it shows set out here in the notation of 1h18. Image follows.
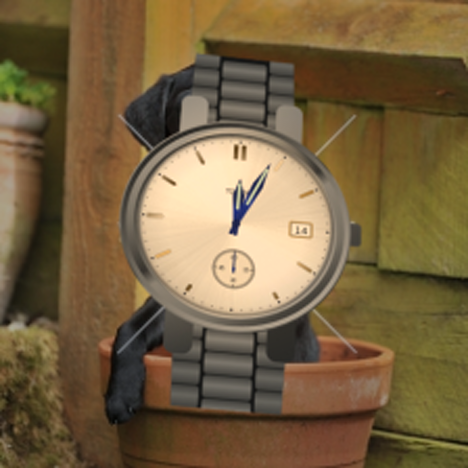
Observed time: 12h04
